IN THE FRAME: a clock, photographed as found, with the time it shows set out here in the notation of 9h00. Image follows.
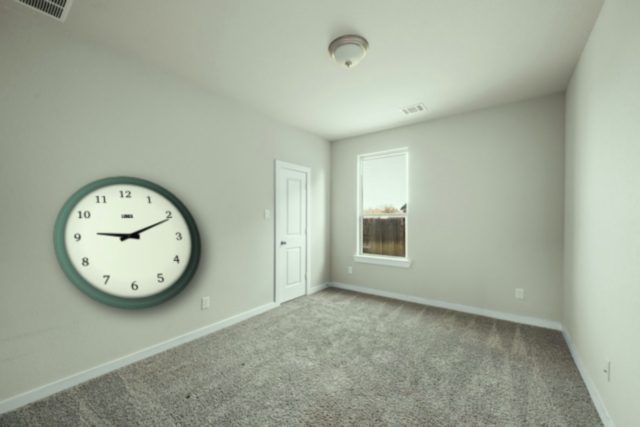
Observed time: 9h11
